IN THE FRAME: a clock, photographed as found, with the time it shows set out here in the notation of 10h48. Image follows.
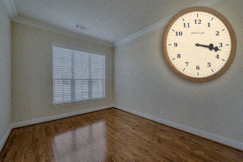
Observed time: 3h17
